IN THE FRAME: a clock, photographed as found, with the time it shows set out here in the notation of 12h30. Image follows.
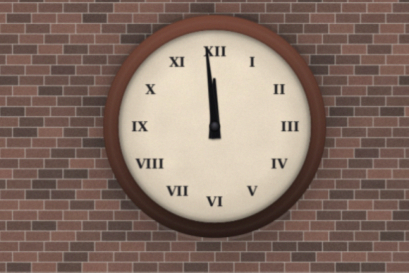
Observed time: 11h59
